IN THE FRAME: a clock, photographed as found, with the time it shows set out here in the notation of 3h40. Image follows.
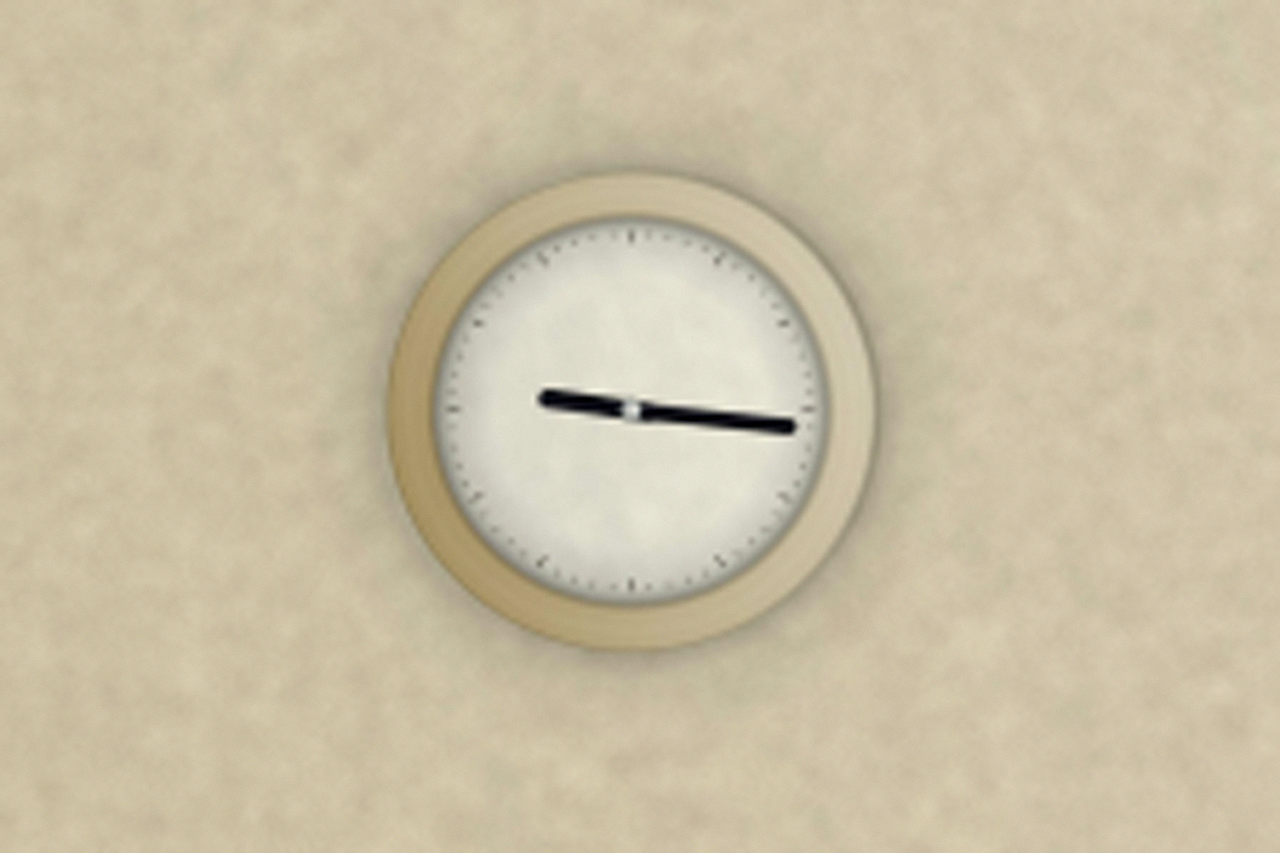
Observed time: 9h16
